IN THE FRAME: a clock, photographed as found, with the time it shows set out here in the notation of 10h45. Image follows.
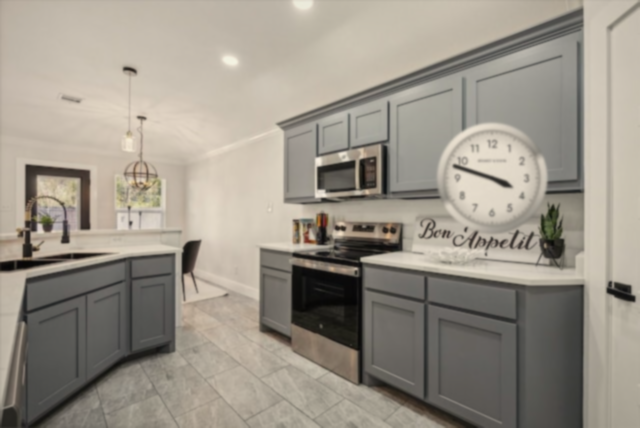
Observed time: 3h48
